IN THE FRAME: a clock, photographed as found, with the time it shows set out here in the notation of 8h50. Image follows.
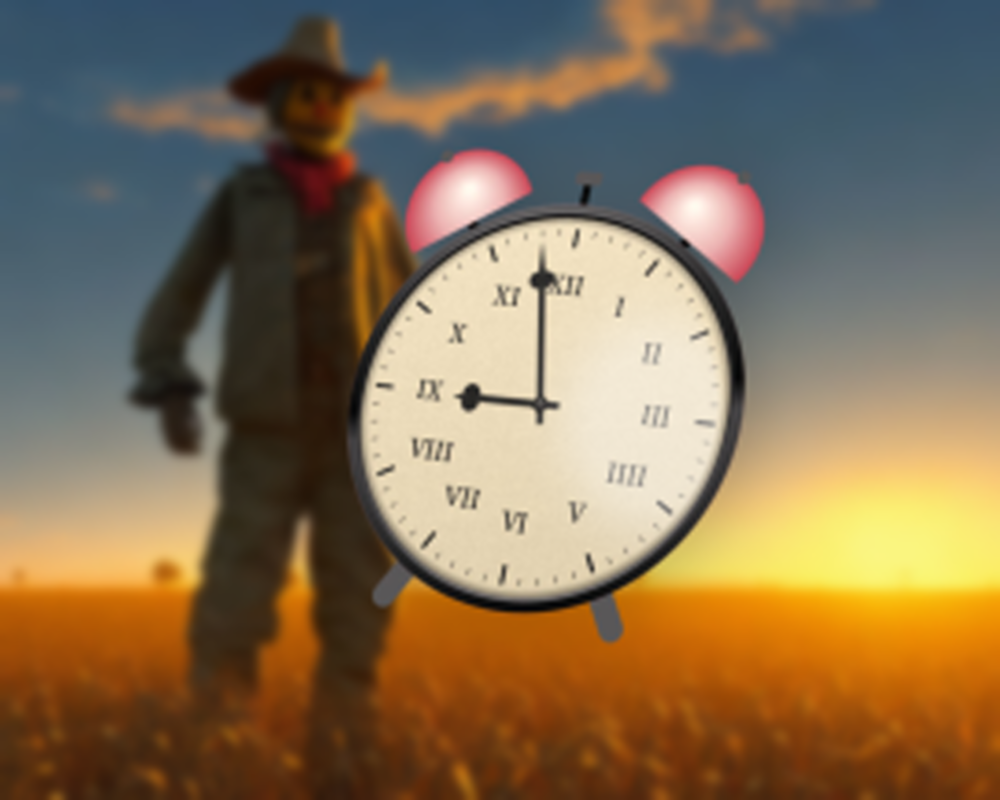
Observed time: 8h58
